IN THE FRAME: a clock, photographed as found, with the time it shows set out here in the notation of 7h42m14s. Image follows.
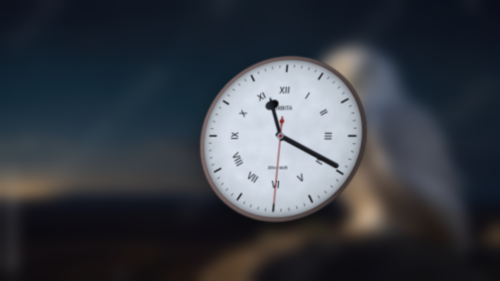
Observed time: 11h19m30s
